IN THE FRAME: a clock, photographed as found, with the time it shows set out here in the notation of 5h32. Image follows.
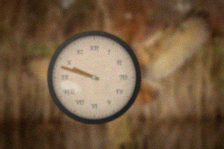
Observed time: 9h48
